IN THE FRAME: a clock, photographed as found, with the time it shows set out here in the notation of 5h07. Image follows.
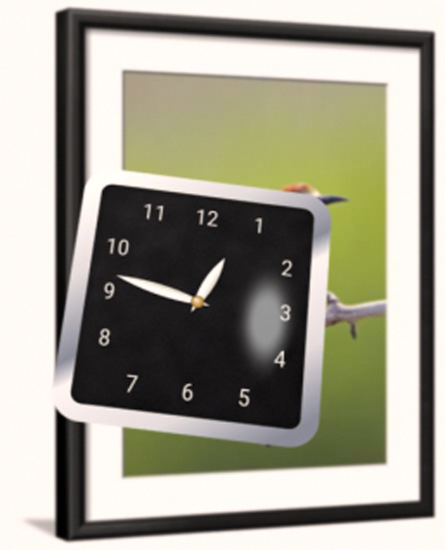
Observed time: 12h47
